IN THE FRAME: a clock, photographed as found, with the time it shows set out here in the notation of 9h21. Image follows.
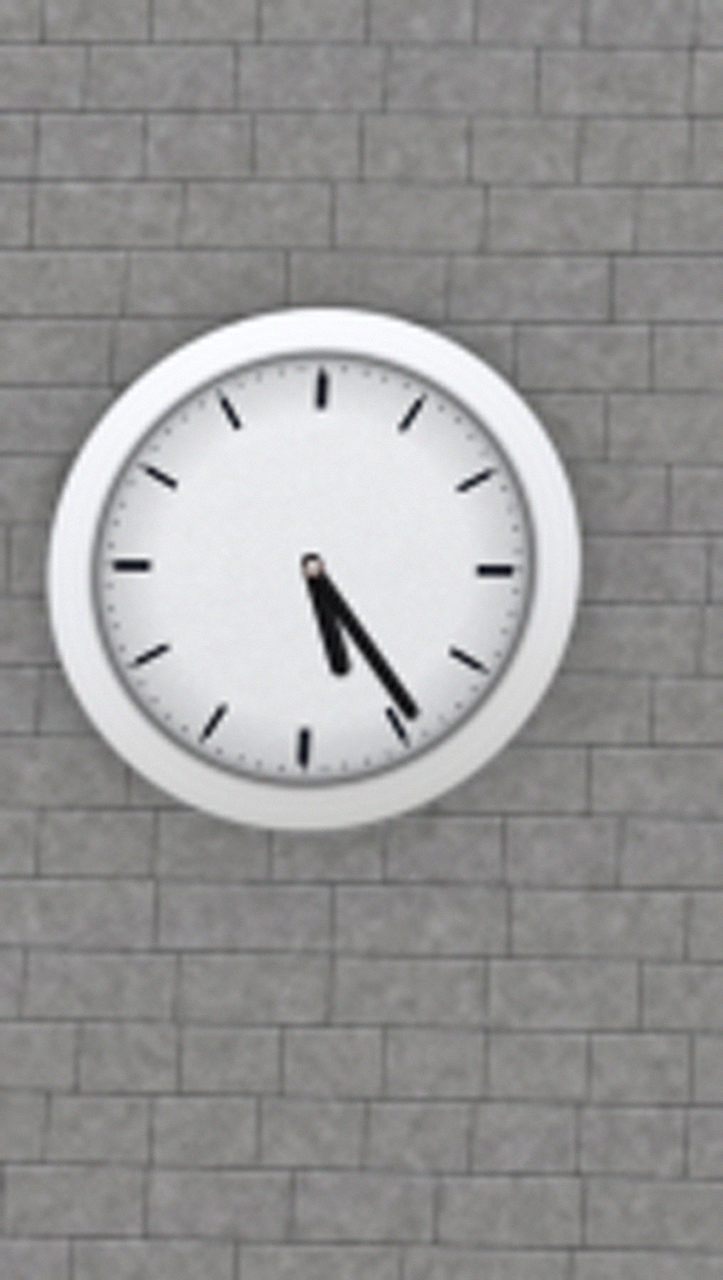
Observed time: 5h24
